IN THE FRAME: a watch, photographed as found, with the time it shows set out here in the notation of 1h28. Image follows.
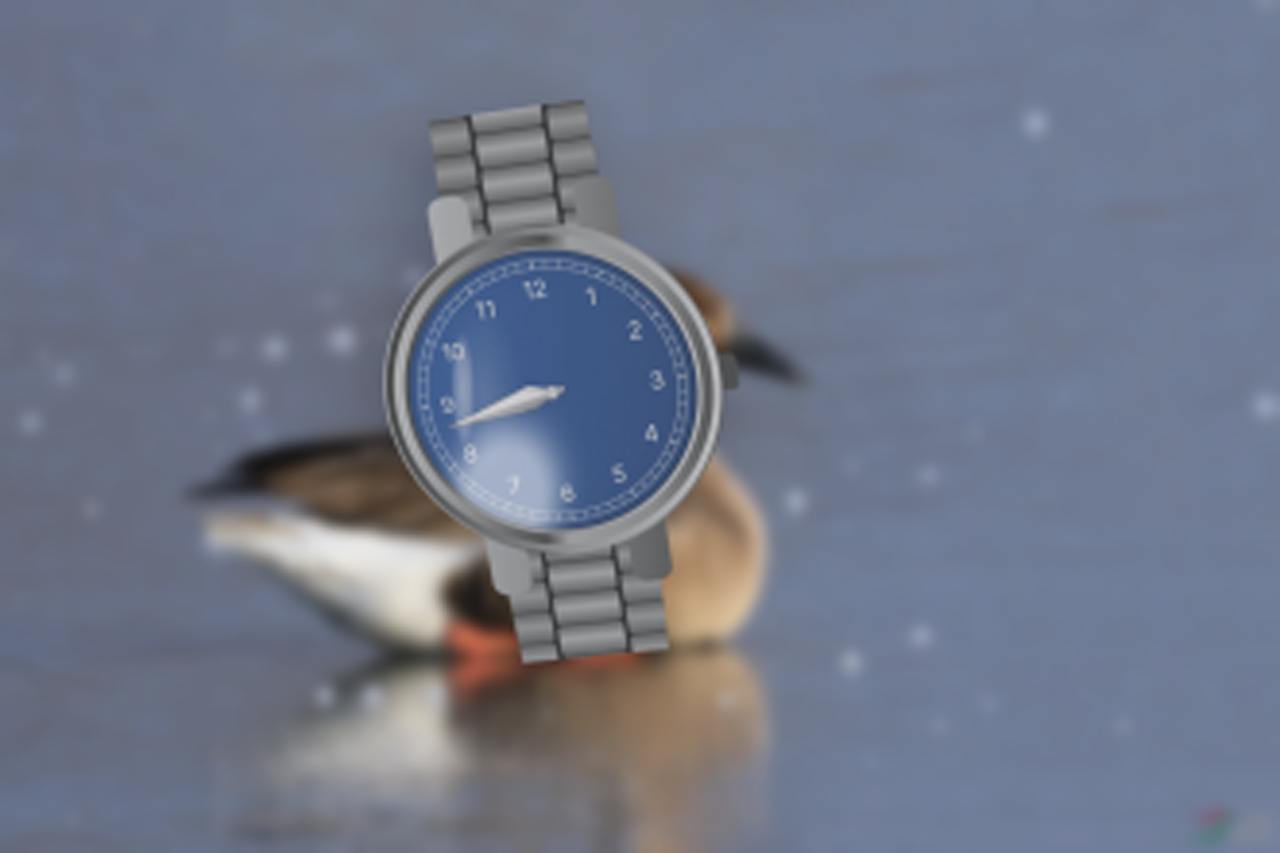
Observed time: 8h43
